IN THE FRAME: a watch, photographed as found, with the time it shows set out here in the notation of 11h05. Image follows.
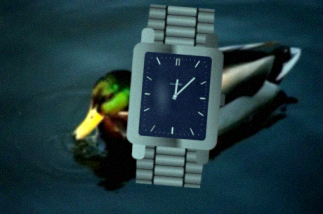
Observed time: 12h07
